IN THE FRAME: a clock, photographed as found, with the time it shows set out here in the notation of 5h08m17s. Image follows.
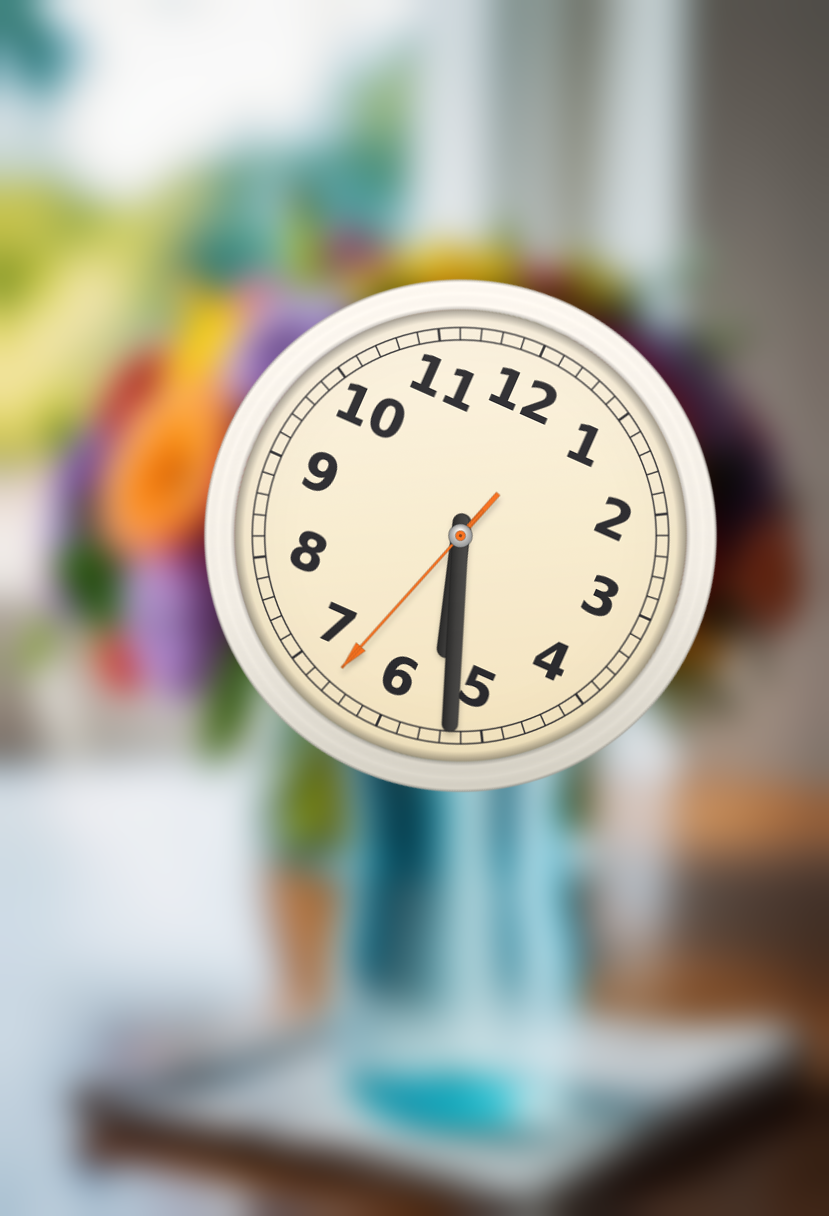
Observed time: 5h26m33s
